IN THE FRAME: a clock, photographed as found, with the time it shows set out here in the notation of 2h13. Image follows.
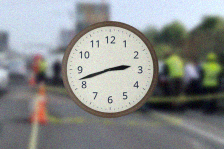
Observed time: 2h42
